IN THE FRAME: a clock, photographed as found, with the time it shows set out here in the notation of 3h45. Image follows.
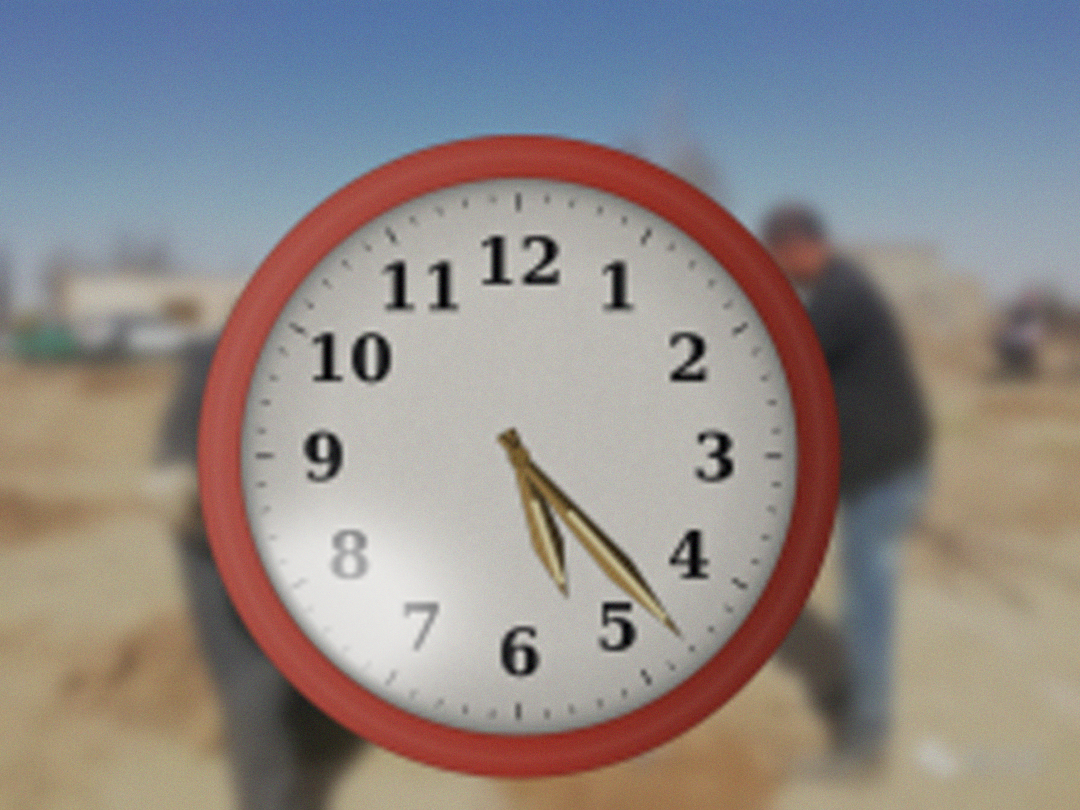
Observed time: 5h23
